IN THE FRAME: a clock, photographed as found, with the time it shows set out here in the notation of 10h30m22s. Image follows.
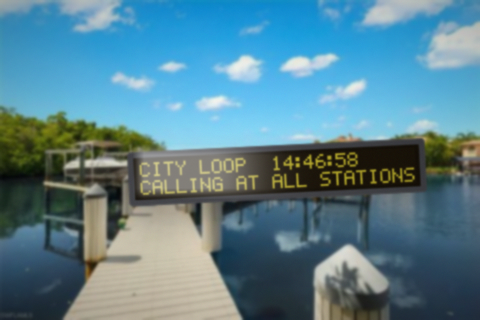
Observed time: 14h46m58s
